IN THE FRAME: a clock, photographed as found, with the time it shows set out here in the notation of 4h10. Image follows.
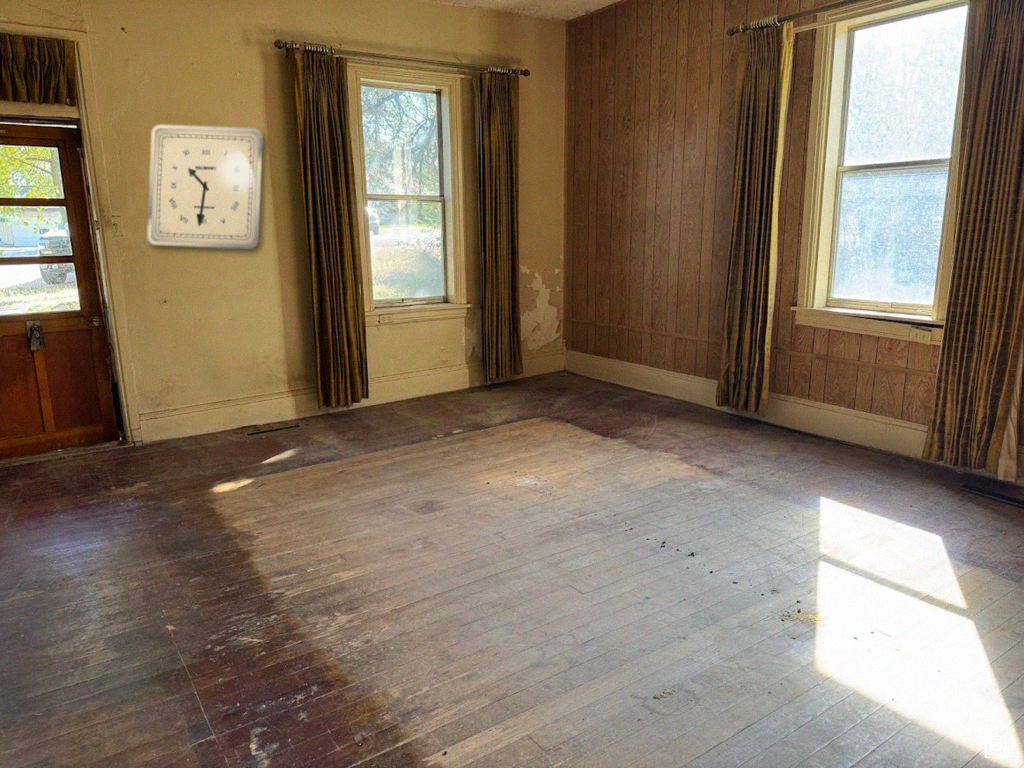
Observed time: 10h31
